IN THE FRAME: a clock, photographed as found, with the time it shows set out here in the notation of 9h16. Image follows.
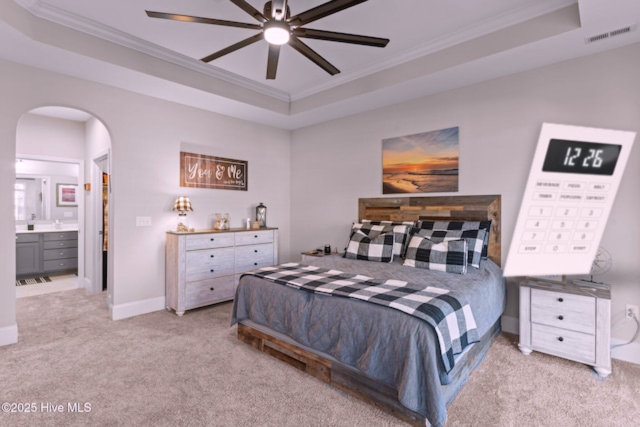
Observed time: 12h26
